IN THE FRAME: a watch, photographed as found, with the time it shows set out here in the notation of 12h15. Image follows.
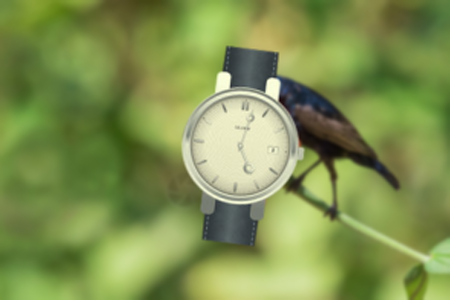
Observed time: 5h02
